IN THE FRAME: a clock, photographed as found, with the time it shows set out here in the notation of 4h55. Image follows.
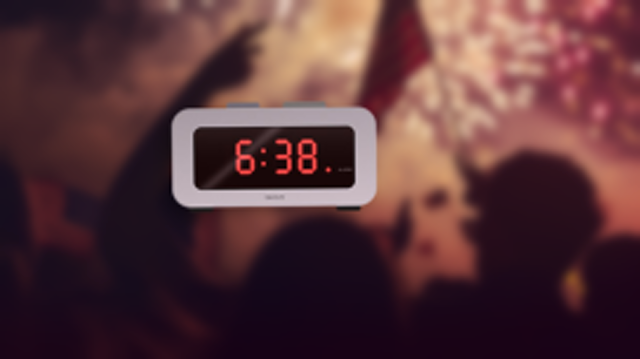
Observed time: 6h38
